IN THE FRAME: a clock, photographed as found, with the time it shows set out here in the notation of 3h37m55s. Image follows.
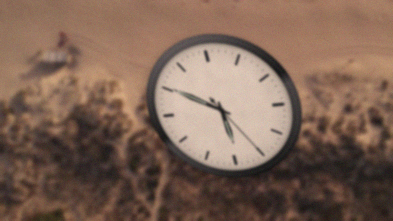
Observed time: 5h50m25s
